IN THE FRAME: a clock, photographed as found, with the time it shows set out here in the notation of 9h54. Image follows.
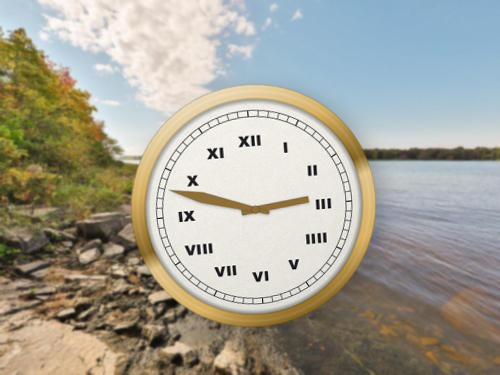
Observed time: 2h48
